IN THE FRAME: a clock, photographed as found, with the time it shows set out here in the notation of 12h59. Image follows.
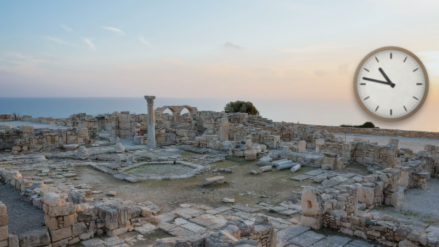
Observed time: 10h47
